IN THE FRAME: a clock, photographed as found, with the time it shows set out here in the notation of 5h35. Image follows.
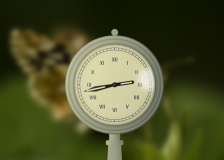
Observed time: 2h43
